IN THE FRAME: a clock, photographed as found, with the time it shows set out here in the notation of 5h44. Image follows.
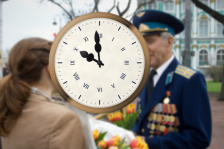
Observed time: 9h59
